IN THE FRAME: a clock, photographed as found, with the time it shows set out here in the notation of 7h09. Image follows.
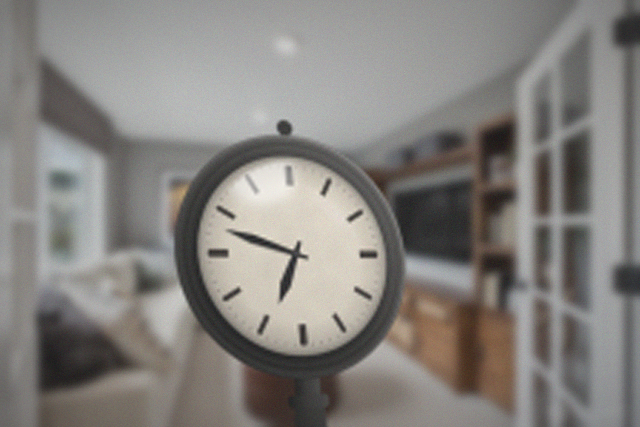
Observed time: 6h48
